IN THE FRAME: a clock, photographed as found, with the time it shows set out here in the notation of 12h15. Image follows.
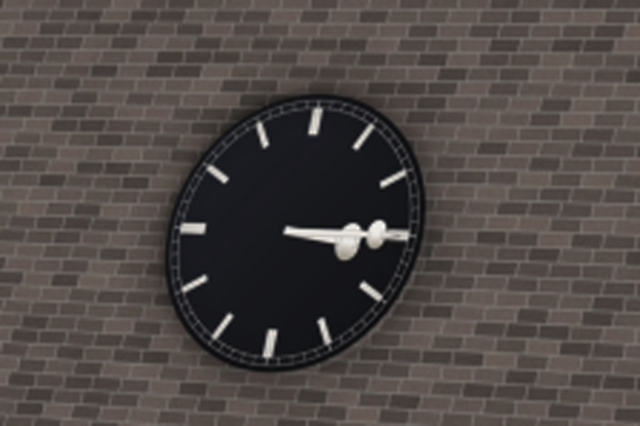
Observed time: 3h15
